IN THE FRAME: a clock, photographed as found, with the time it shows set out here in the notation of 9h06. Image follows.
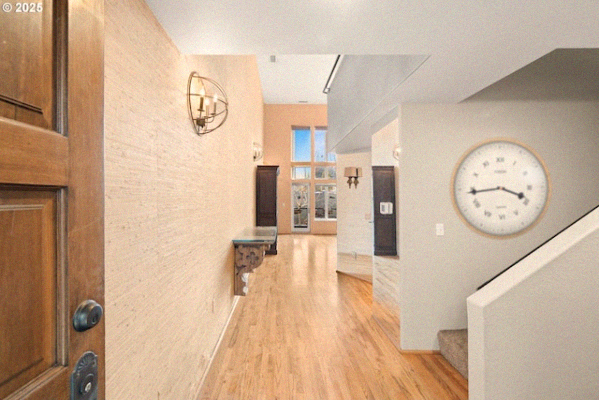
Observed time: 3h44
